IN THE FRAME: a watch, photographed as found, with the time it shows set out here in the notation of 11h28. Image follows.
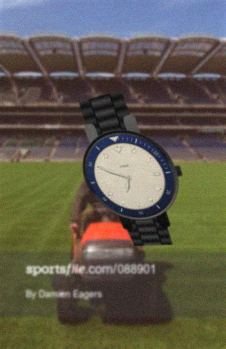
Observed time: 6h50
